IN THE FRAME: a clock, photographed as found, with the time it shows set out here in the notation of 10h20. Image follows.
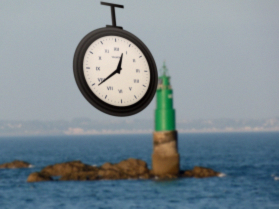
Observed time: 12h39
